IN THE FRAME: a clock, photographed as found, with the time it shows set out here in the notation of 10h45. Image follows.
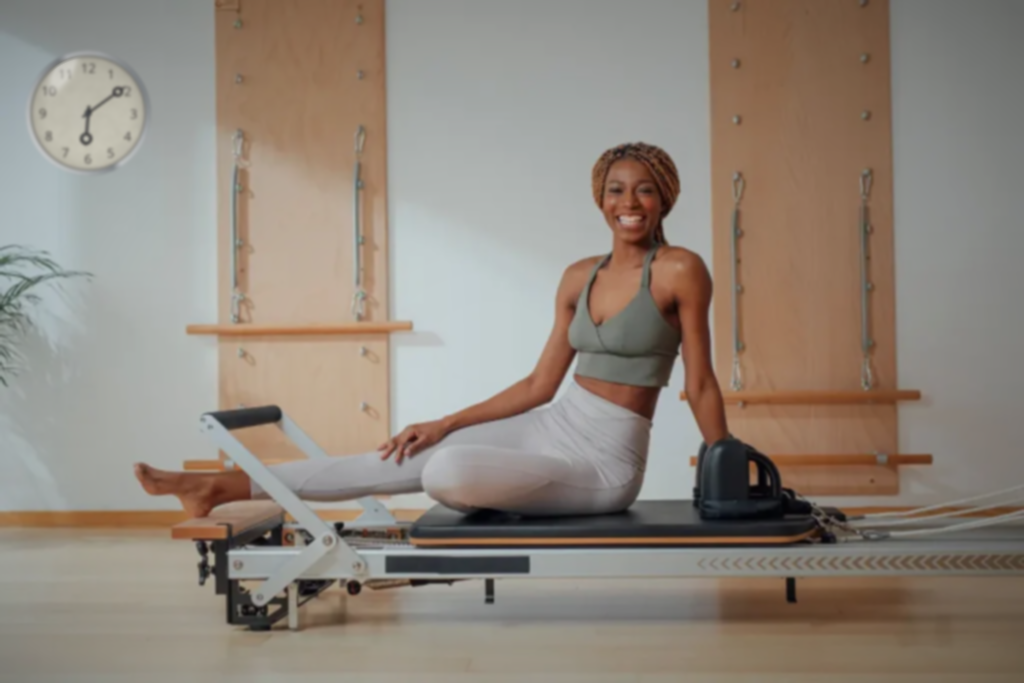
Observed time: 6h09
